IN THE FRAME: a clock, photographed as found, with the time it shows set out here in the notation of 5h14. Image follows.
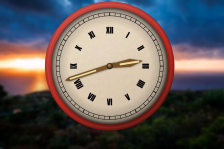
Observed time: 2h42
